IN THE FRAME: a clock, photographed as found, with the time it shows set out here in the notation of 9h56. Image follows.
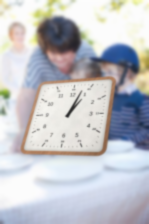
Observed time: 1h03
